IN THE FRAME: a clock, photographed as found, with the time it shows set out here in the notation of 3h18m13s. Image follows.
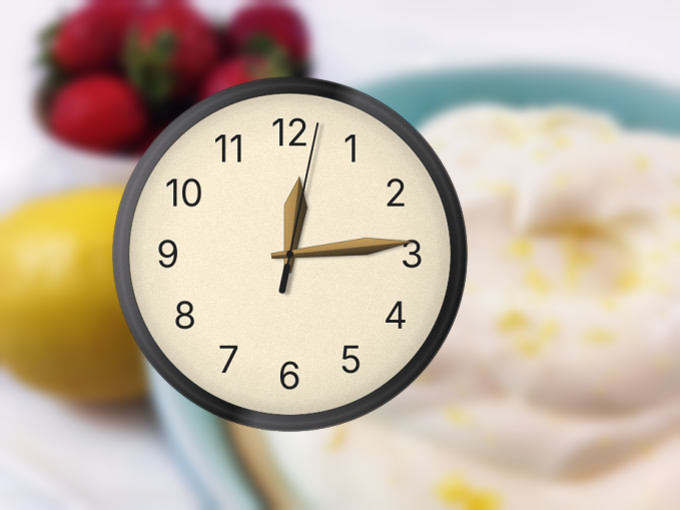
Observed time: 12h14m02s
